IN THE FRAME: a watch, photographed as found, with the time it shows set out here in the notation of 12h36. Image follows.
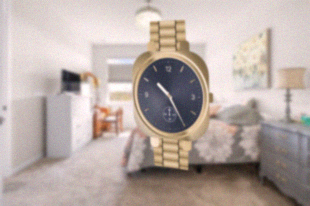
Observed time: 10h25
